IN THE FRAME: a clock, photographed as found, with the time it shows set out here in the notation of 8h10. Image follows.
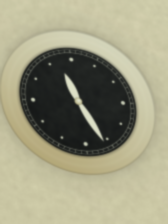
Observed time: 11h26
